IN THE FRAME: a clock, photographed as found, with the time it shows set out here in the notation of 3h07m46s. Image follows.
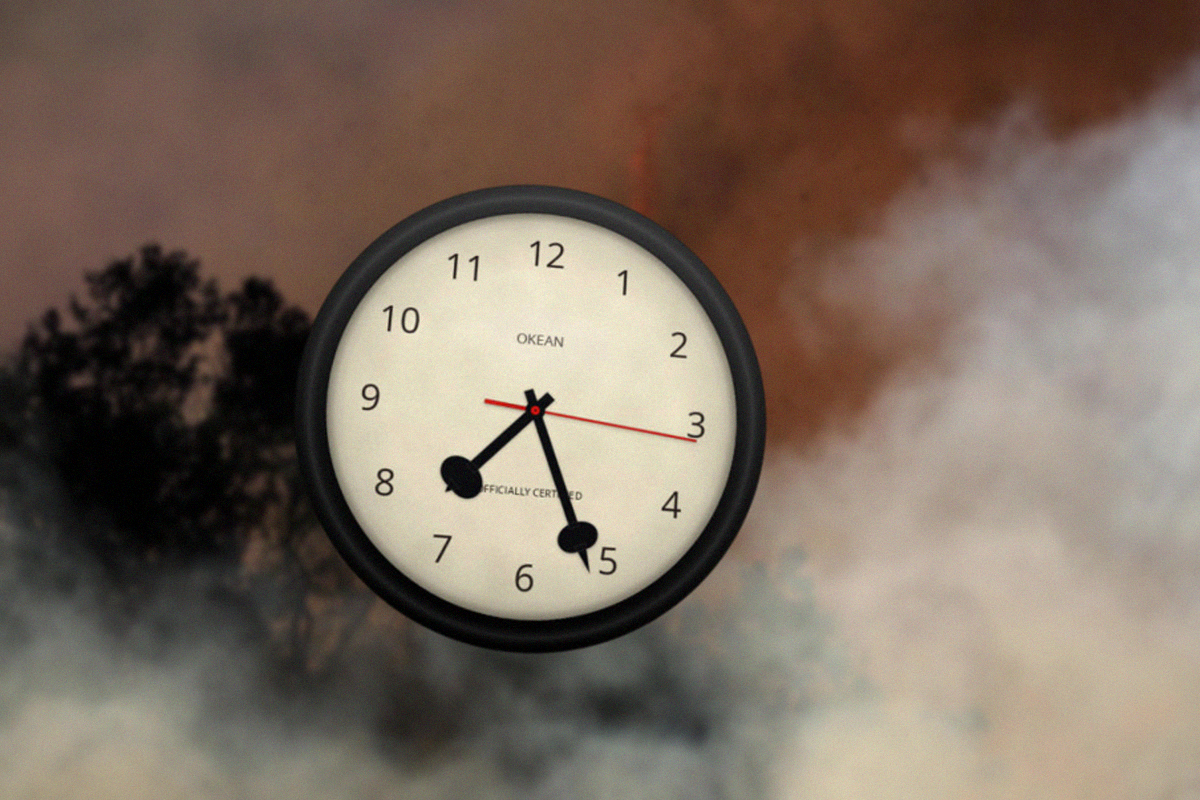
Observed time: 7h26m16s
